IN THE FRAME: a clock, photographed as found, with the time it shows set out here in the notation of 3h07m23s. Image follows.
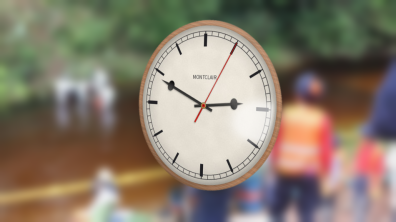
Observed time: 2h49m05s
